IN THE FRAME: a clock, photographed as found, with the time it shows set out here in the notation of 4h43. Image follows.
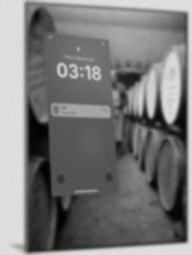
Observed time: 3h18
